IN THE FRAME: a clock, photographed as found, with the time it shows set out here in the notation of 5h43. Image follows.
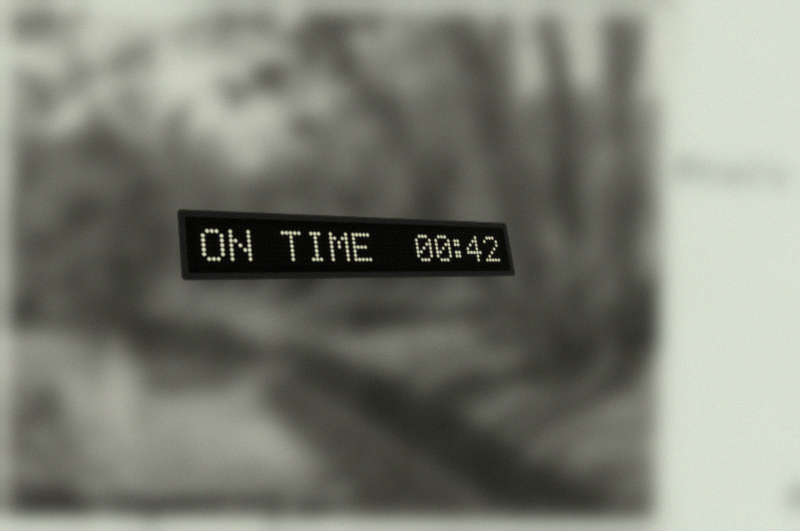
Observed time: 0h42
